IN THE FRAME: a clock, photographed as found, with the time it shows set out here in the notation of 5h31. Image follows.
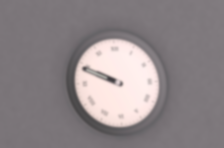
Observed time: 9h49
